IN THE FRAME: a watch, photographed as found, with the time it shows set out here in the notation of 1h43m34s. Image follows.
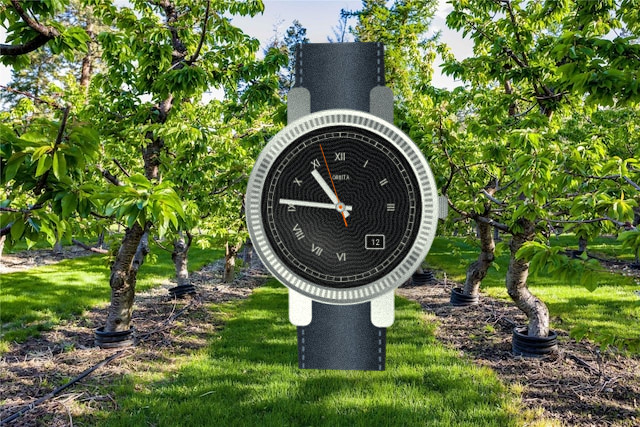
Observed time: 10h45m57s
